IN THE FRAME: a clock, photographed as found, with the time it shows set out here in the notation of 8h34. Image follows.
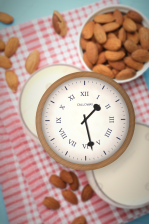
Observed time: 1h28
